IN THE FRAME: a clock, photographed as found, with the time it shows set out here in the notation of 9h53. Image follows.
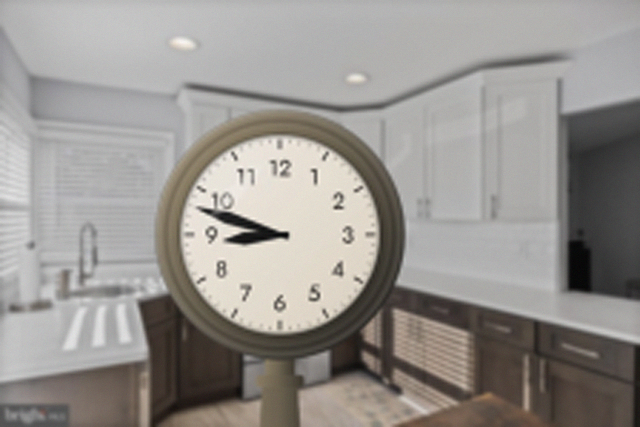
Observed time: 8h48
